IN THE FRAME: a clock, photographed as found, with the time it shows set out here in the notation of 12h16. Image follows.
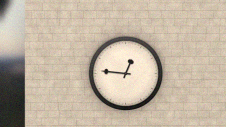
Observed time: 12h46
